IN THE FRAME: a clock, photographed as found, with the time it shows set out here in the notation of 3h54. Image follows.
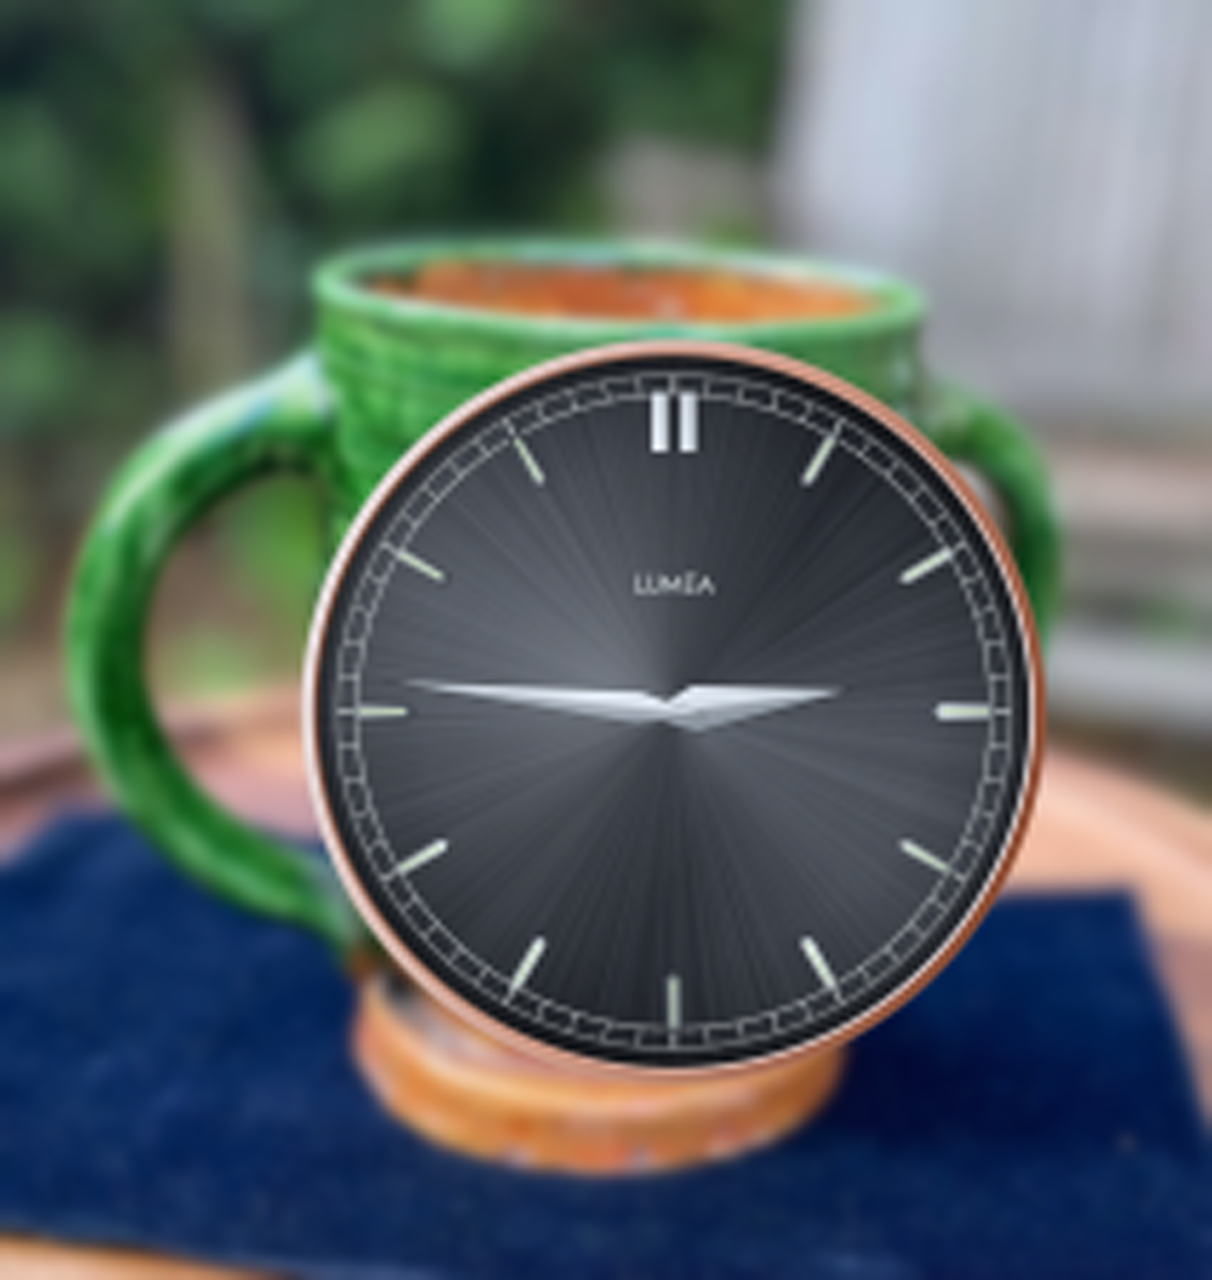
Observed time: 2h46
